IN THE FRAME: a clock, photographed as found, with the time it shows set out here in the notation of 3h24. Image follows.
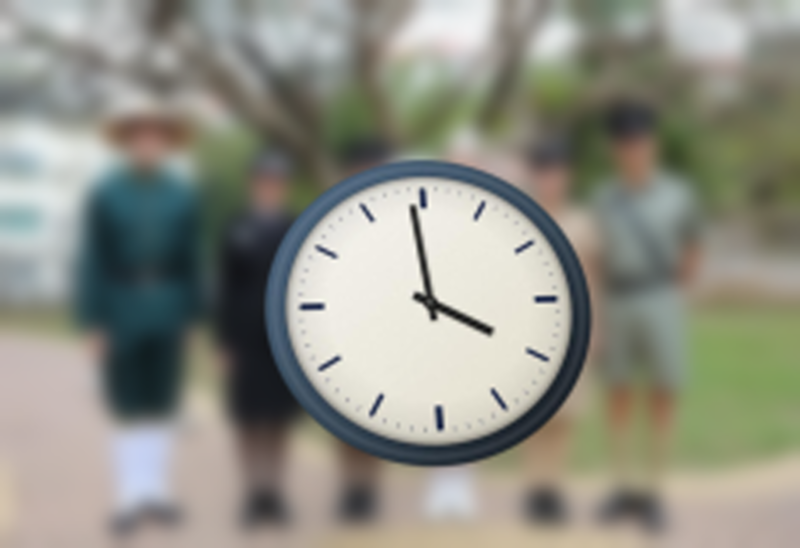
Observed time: 3h59
